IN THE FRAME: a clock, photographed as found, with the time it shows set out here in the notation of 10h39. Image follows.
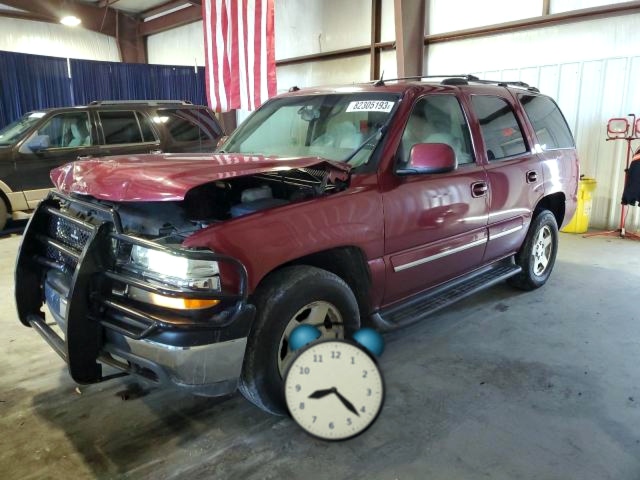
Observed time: 8h22
